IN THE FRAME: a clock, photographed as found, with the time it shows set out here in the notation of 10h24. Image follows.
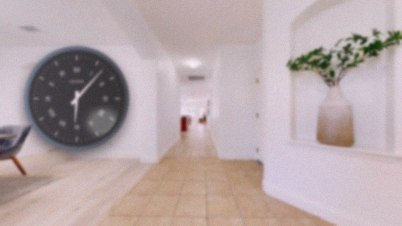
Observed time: 6h07
